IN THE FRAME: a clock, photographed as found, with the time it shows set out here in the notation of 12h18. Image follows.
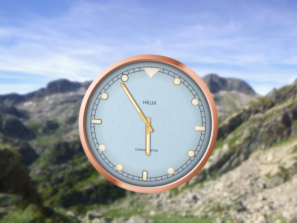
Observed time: 5h54
